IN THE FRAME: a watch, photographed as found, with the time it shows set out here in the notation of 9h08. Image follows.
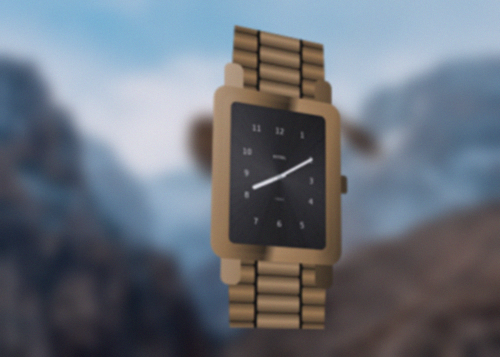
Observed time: 8h10
